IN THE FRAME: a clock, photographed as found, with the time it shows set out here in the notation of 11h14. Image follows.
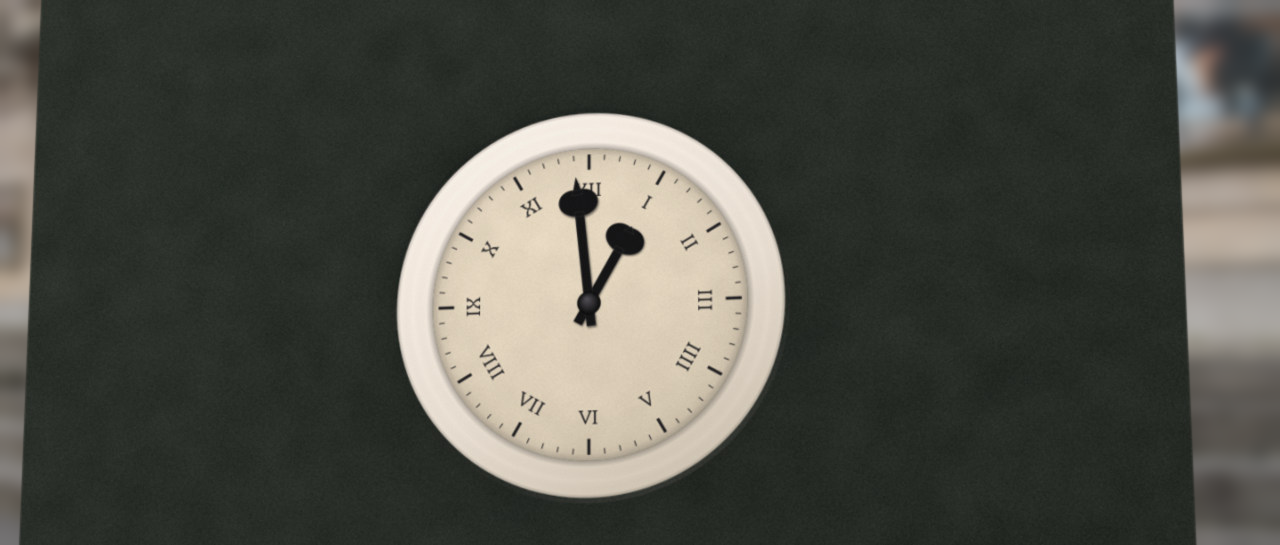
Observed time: 12h59
